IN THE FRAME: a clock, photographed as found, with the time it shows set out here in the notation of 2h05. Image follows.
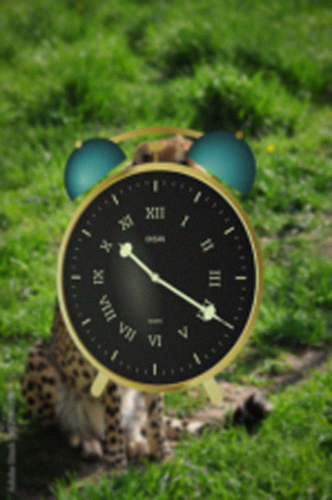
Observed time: 10h20
